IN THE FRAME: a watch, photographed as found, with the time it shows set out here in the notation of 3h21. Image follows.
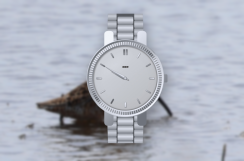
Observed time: 9h50
